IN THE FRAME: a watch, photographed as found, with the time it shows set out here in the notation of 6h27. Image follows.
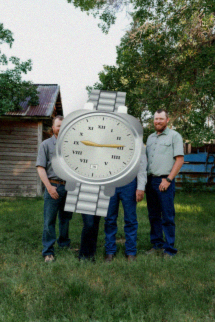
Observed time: 9h14
